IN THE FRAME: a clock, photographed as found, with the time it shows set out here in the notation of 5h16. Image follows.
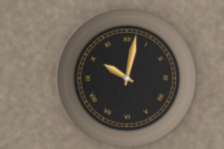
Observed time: 10h02
